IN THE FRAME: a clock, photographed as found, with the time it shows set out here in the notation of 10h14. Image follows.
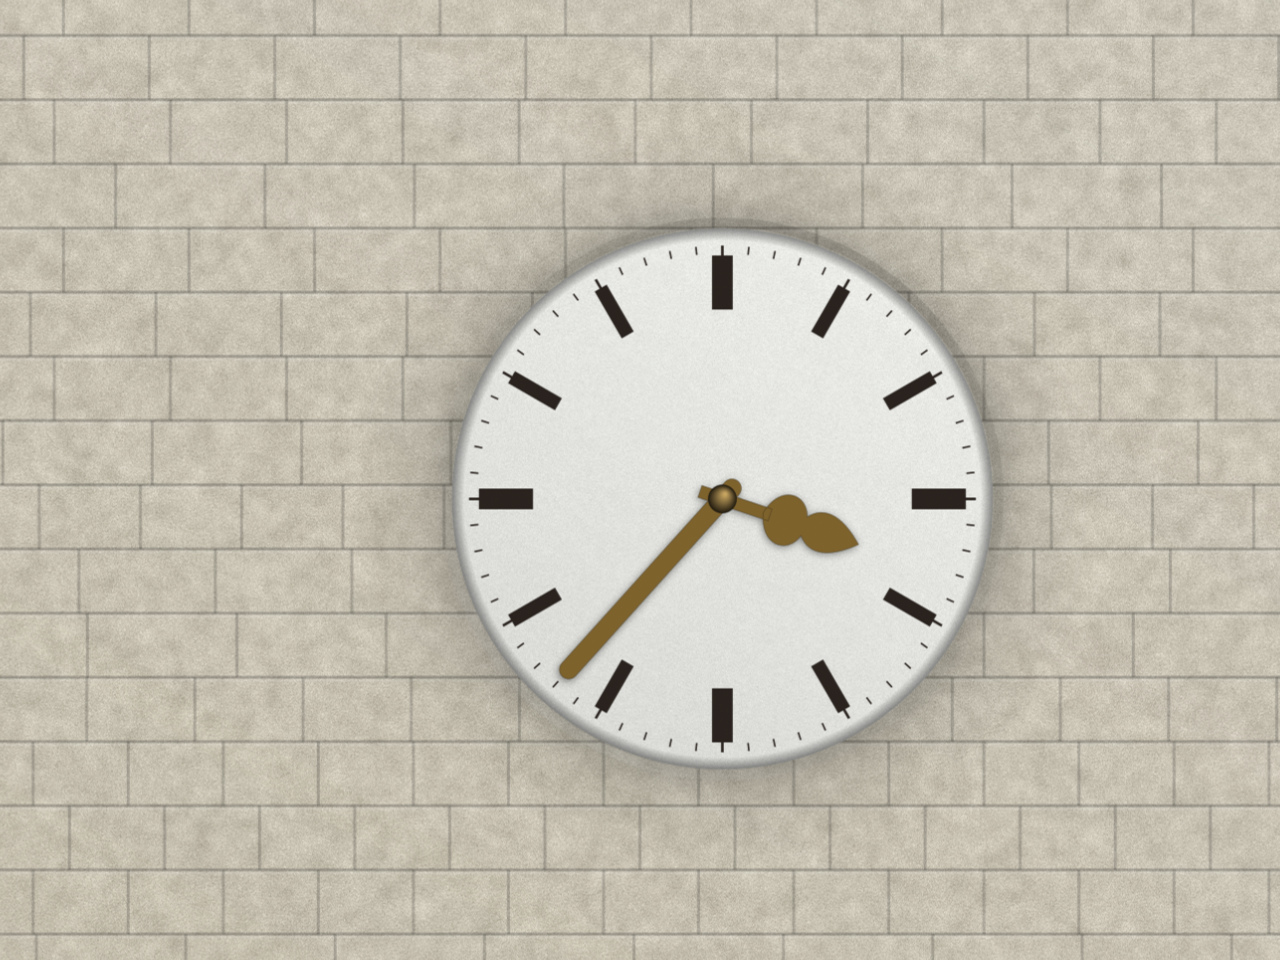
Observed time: 3h37
